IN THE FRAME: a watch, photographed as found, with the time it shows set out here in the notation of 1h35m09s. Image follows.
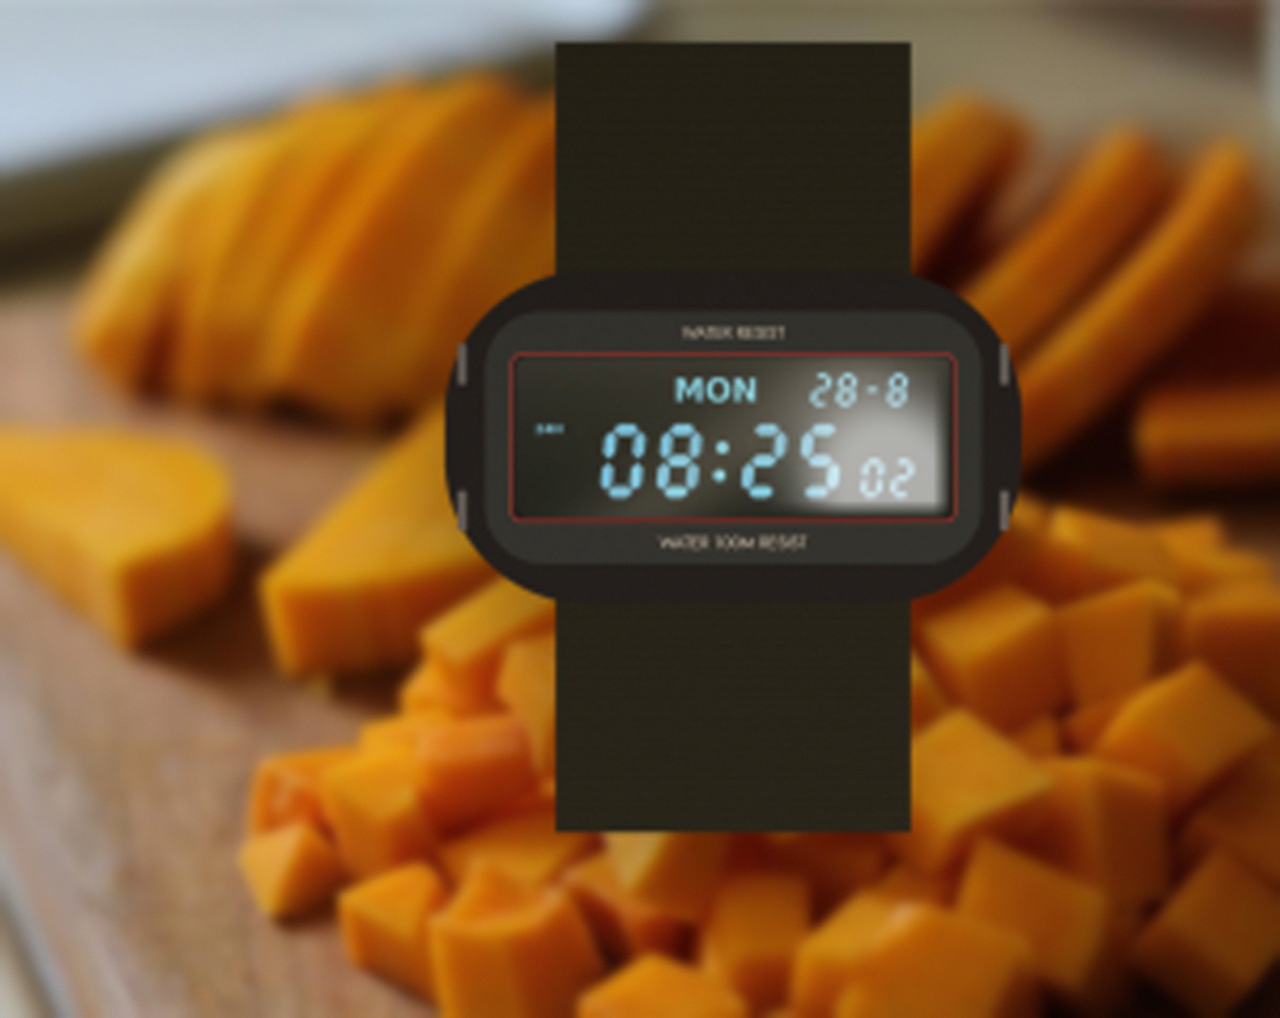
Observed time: 8h25m02s
